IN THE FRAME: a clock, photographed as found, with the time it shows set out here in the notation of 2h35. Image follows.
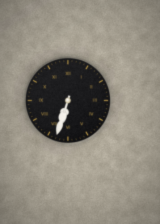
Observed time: 6h33
